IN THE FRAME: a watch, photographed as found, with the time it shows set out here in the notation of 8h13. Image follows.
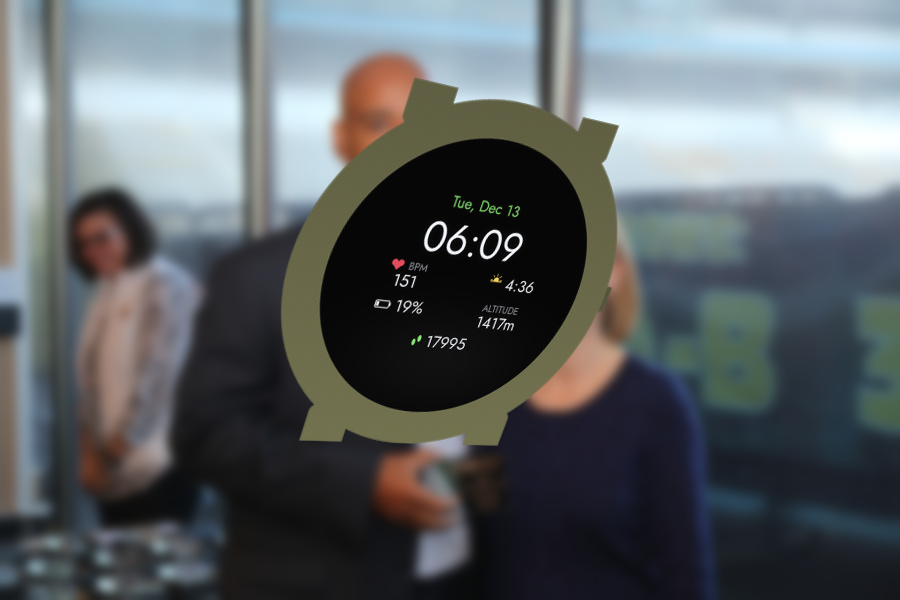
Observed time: 6h09
